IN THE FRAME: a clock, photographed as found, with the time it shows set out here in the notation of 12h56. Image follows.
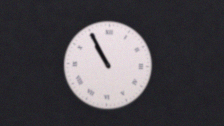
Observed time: 10h55
